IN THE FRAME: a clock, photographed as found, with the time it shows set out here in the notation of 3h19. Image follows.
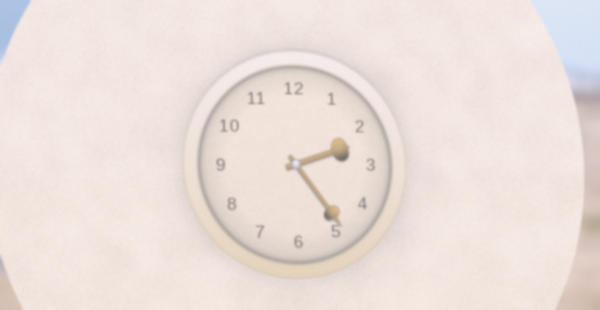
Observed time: 2h24
